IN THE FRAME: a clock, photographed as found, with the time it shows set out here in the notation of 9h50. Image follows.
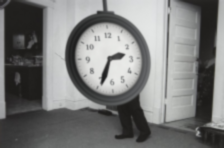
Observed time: 2h34
